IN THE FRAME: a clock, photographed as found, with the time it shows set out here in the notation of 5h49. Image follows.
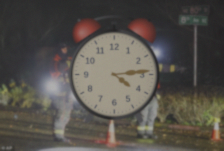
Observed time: 4h14
